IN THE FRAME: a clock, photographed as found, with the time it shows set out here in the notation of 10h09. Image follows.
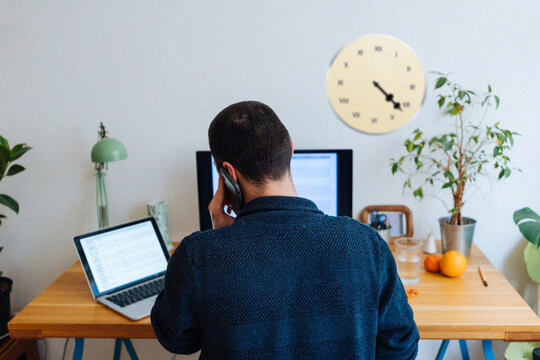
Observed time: 4h22
